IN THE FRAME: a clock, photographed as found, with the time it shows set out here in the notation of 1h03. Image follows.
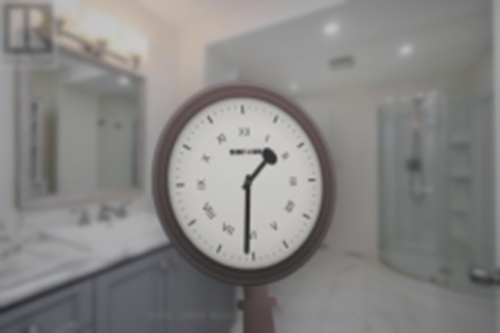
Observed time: 1h31
